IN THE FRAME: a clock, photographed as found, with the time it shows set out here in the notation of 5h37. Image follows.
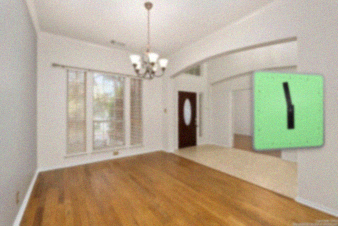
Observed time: 5h58
